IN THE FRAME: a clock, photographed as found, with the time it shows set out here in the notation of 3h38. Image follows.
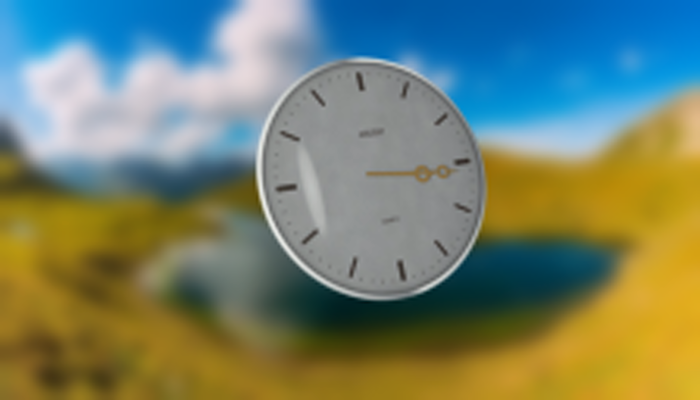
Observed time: 3h16
